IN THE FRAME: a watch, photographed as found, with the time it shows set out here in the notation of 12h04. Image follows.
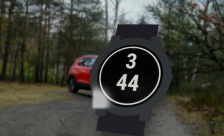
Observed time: 3h44
